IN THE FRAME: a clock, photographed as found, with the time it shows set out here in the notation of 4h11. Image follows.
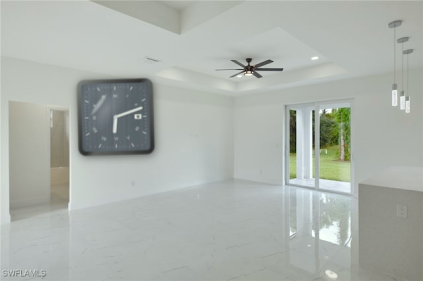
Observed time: 6h12
